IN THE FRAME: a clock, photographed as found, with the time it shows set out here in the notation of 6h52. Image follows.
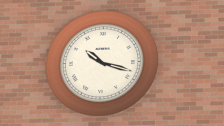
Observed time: 10h18
